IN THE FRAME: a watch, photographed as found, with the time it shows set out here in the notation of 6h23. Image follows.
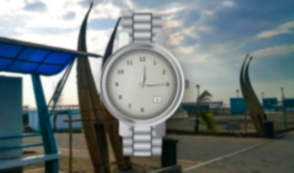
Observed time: 12h15
